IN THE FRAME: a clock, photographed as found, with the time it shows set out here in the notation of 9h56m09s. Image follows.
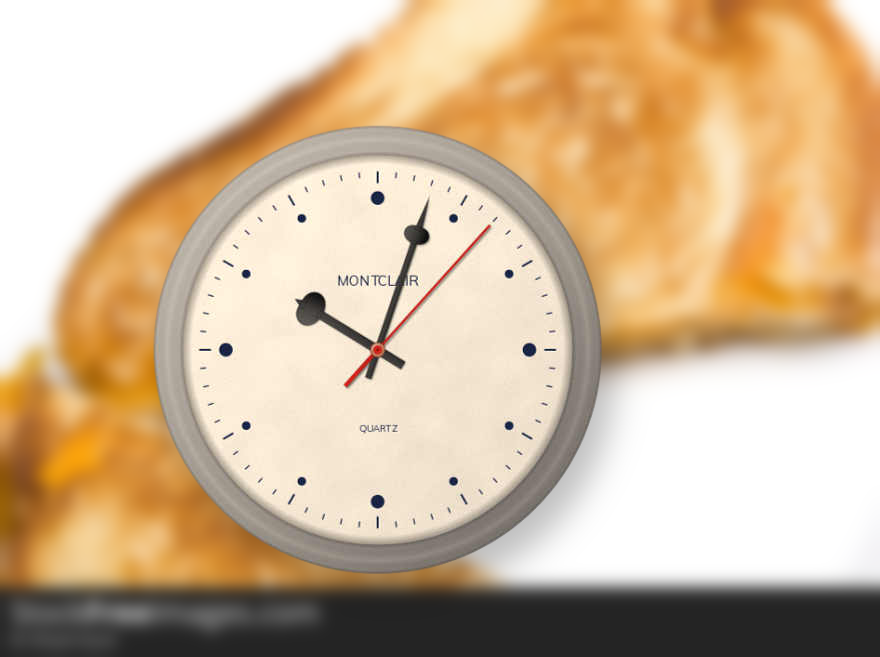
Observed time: 10h03m07s
